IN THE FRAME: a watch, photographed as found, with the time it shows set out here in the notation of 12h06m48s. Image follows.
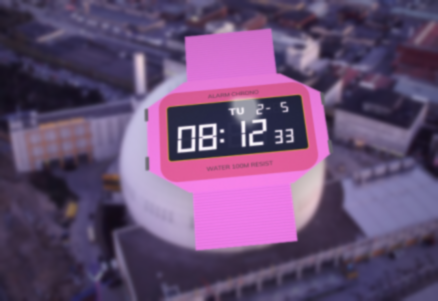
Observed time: 8h12m33s
